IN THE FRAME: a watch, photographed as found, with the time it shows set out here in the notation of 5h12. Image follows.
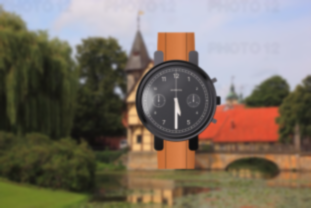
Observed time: 5h30
